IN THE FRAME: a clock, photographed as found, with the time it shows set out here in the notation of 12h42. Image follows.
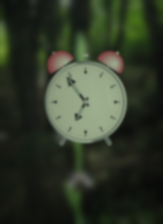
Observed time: 6h54
